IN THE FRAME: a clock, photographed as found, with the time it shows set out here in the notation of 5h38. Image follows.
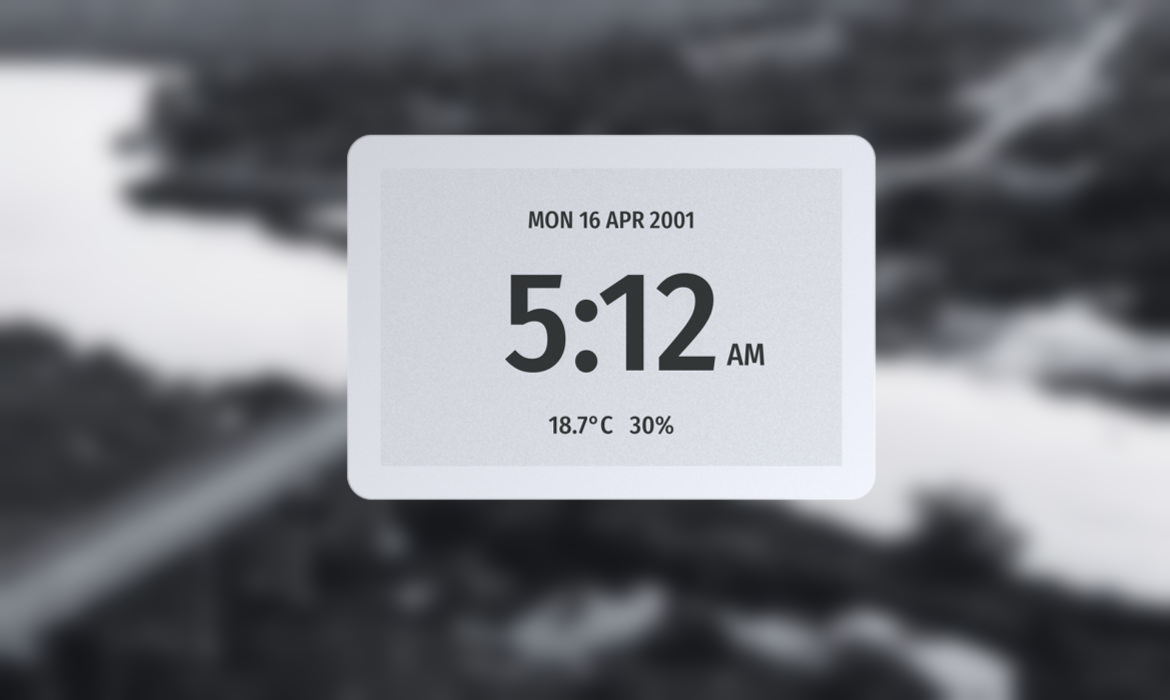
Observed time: 5h12
